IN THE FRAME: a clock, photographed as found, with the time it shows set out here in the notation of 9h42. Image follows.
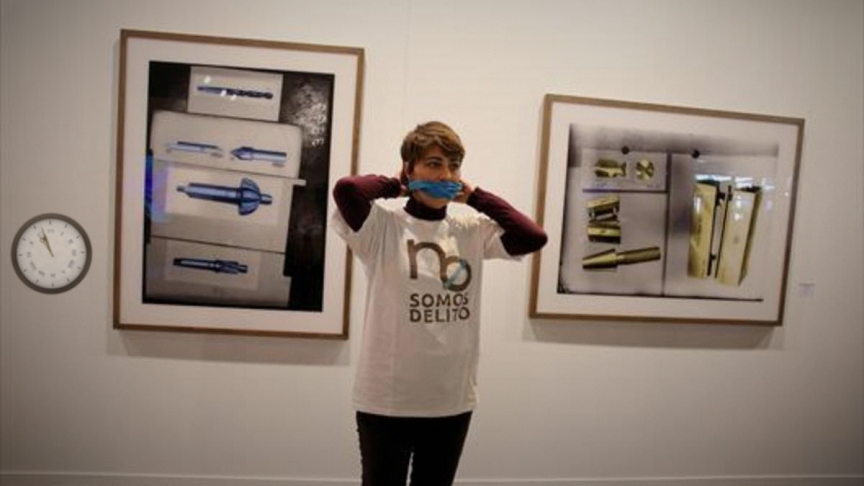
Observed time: 10h57
